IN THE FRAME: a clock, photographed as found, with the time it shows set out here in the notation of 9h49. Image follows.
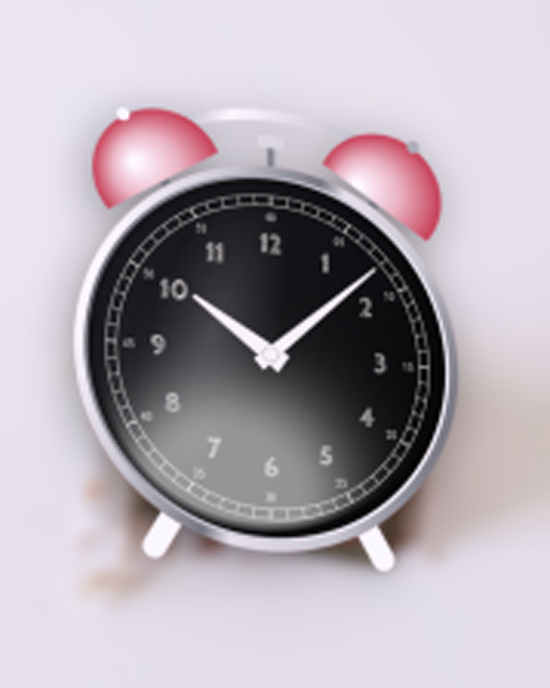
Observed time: 10h08
